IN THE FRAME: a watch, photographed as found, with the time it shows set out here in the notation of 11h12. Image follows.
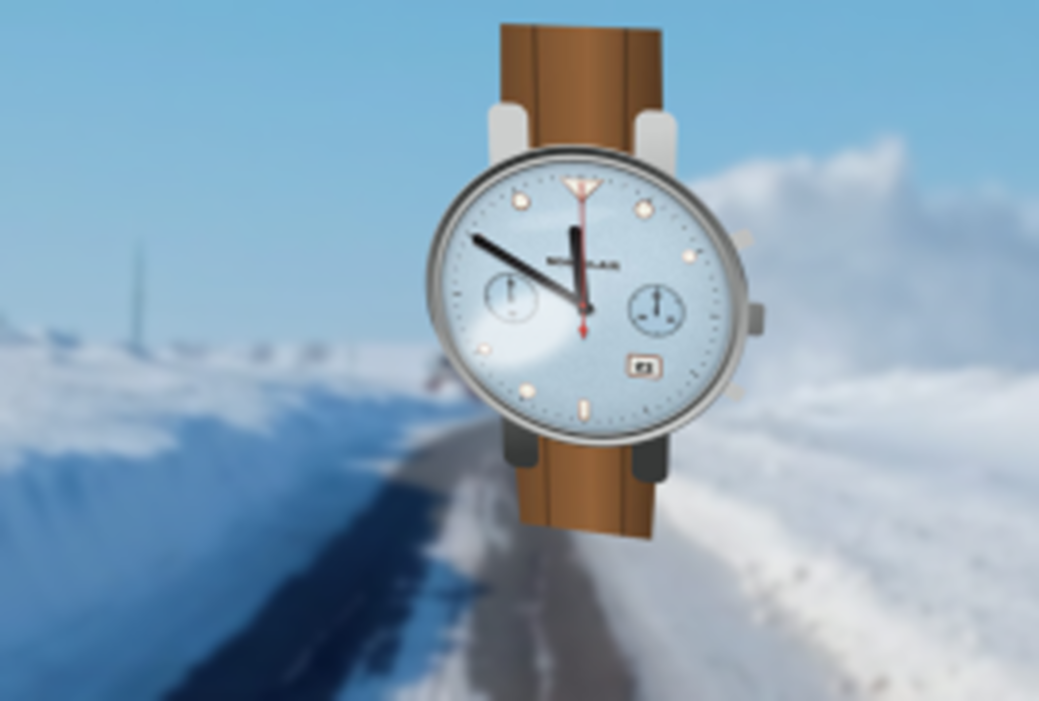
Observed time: 11h50
